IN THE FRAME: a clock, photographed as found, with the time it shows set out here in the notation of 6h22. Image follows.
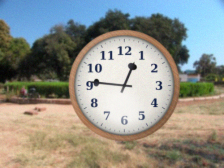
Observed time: 12h46
